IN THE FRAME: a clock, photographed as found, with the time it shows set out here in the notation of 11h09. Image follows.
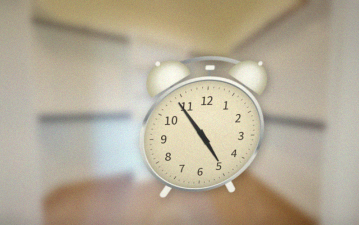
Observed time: 4h54
